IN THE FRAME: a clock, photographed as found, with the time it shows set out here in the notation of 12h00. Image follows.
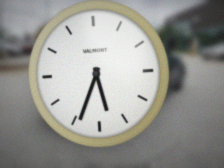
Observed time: 5h34
